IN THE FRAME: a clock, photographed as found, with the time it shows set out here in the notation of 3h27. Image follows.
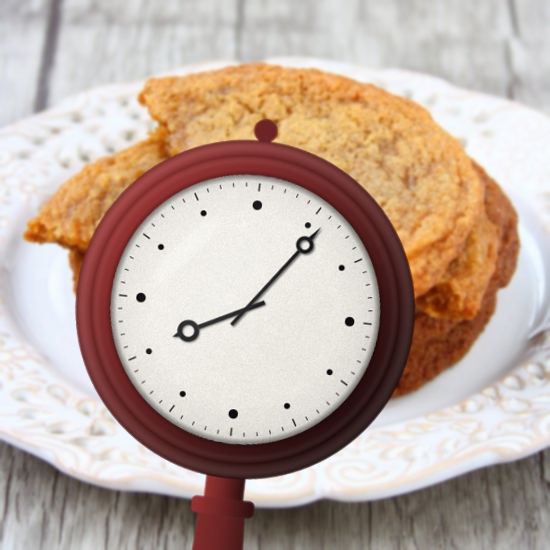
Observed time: 8h06
